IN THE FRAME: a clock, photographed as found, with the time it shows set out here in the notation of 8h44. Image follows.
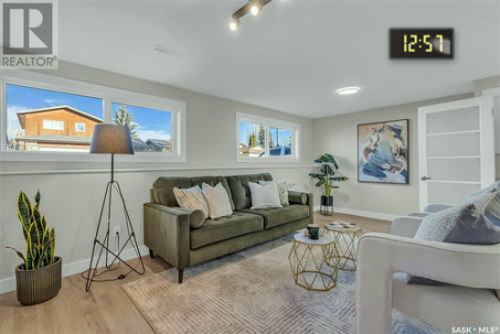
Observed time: 12h57
